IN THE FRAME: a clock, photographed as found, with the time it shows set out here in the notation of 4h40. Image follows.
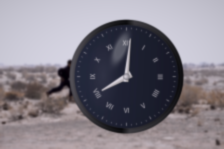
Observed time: 8h01
